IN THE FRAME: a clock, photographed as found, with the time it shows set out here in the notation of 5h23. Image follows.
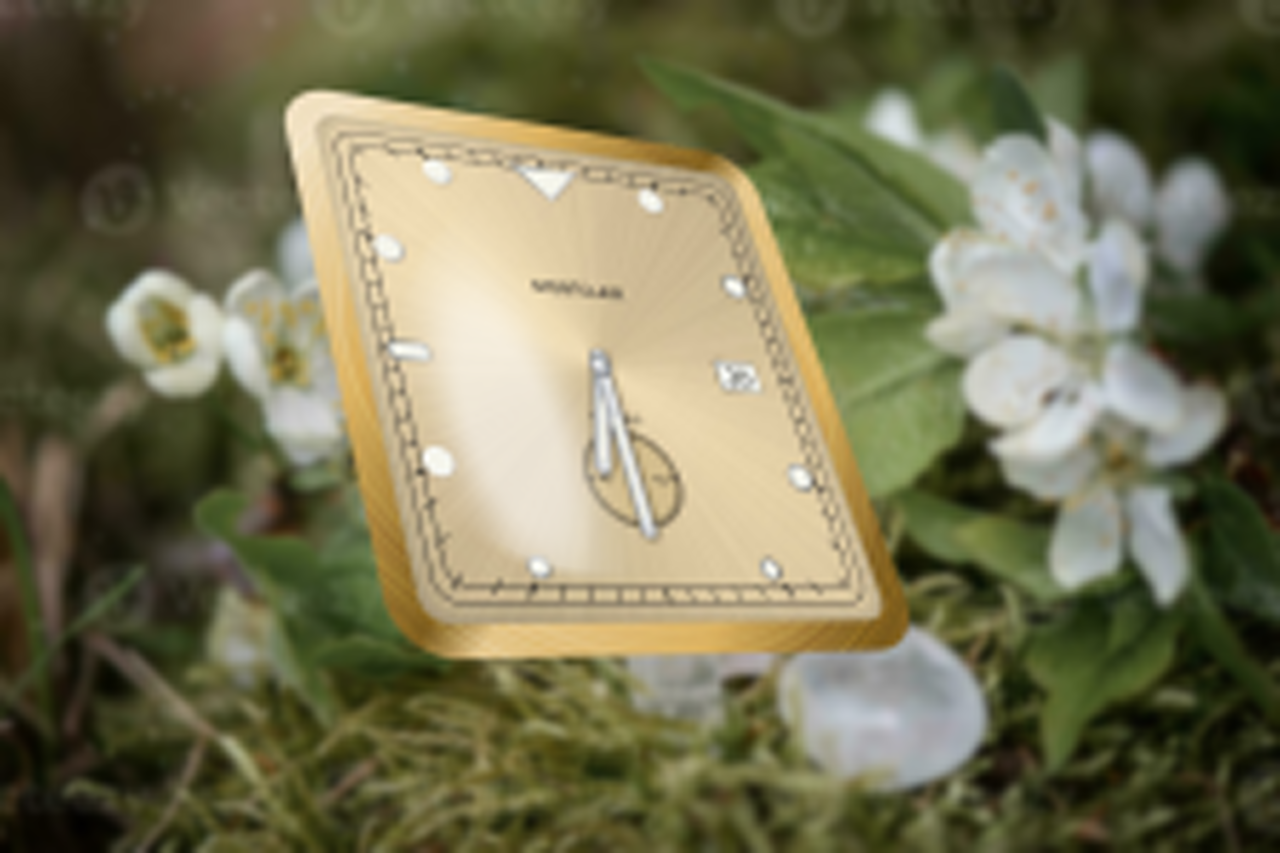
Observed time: 6h30
